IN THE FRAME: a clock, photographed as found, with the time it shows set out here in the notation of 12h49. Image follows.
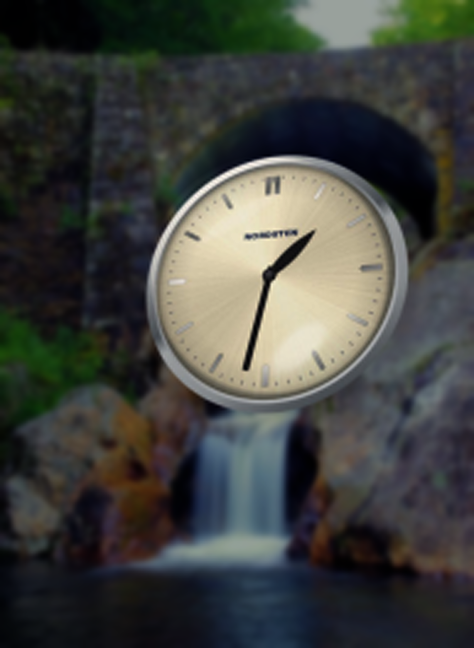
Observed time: 1h32
